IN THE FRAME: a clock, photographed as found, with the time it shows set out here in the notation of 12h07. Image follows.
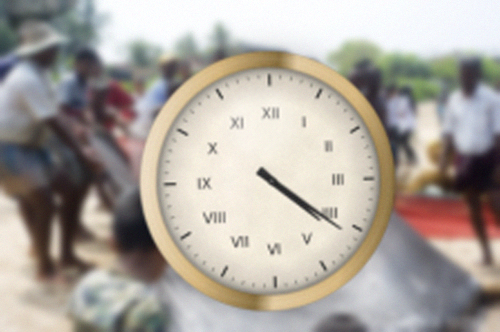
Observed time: 4h21
